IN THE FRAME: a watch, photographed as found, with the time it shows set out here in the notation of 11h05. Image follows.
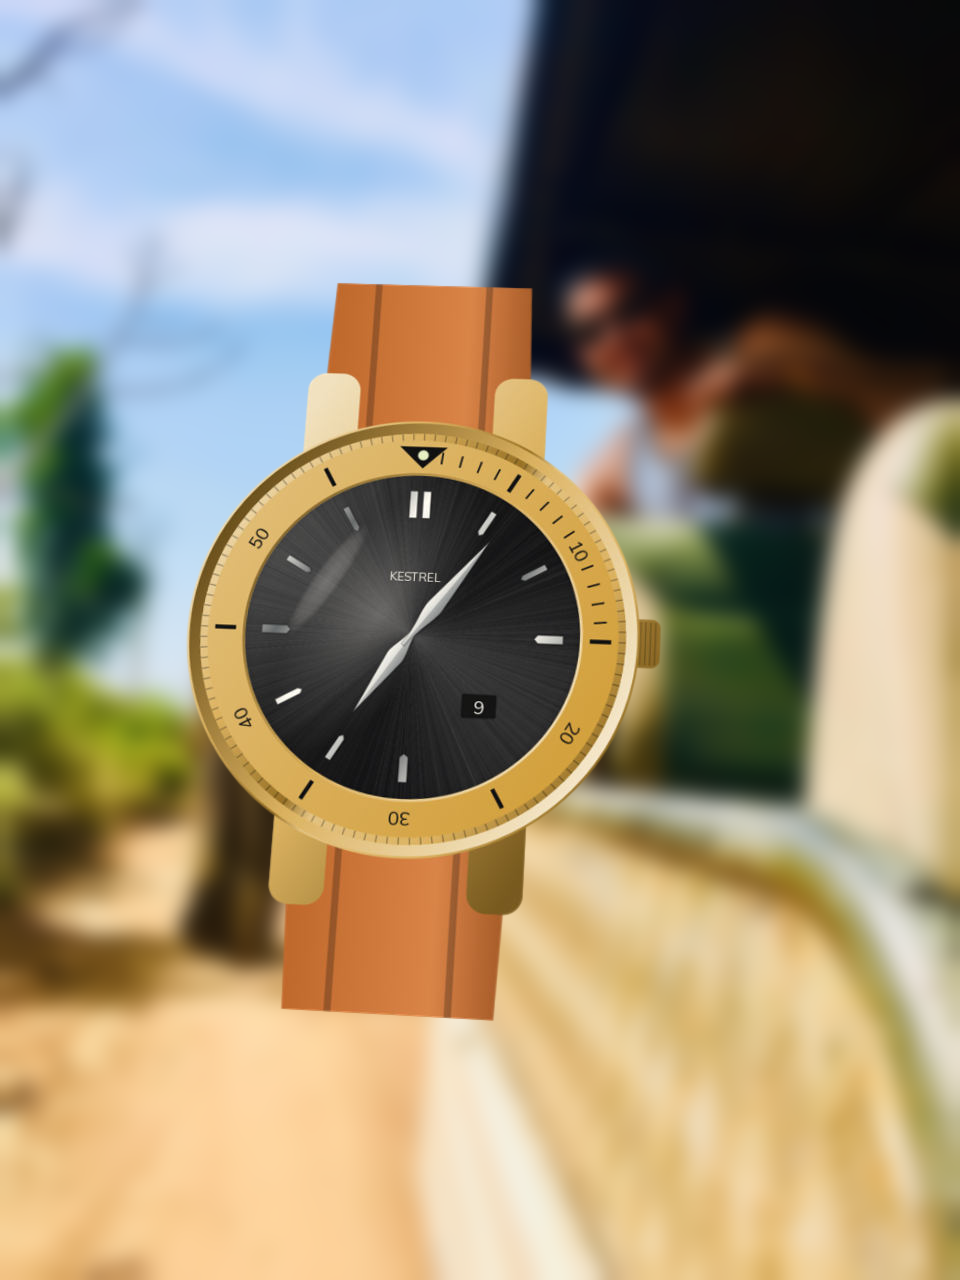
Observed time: 7h06
